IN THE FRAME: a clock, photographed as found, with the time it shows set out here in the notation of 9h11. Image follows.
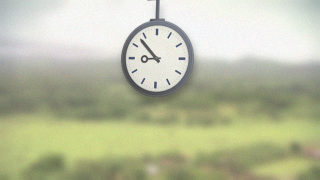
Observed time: 8h53
